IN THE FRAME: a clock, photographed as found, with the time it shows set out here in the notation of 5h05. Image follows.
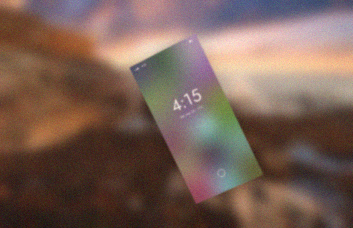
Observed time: 4h15
